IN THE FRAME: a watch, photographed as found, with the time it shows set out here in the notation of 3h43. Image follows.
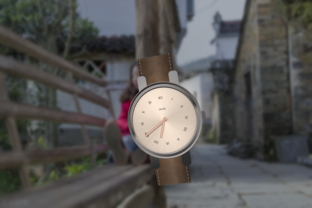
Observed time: 6h40
